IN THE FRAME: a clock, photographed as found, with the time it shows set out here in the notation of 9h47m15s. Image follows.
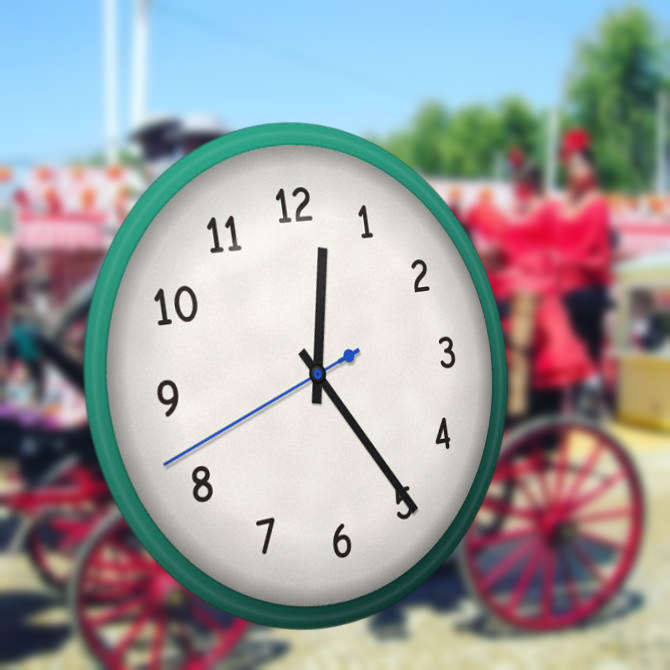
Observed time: 12h24m42s
